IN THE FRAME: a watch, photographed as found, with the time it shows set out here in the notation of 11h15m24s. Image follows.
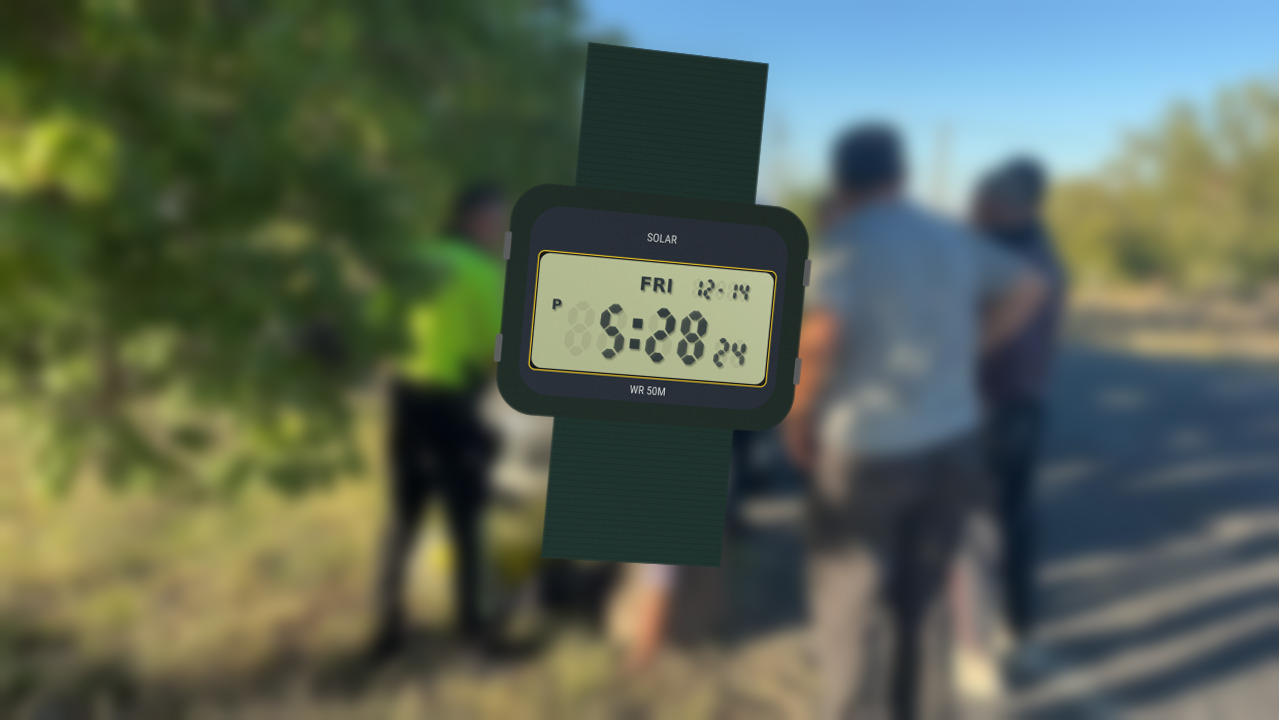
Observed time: 5h28m24s
